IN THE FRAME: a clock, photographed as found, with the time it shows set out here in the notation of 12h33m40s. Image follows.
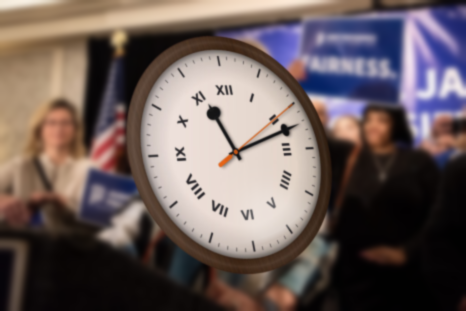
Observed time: 11h12m10s
